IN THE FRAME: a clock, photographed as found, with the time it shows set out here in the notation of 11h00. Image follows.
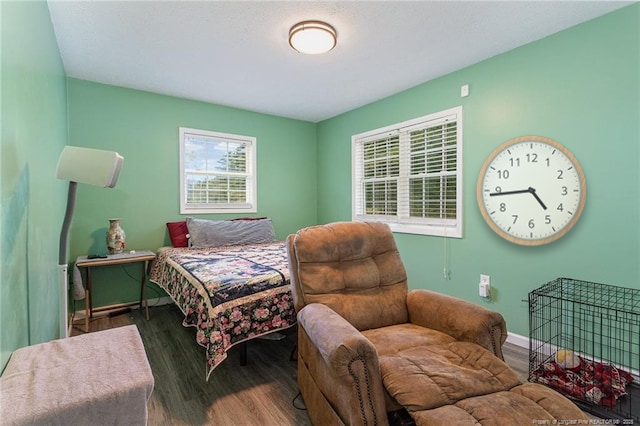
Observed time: 4h44
